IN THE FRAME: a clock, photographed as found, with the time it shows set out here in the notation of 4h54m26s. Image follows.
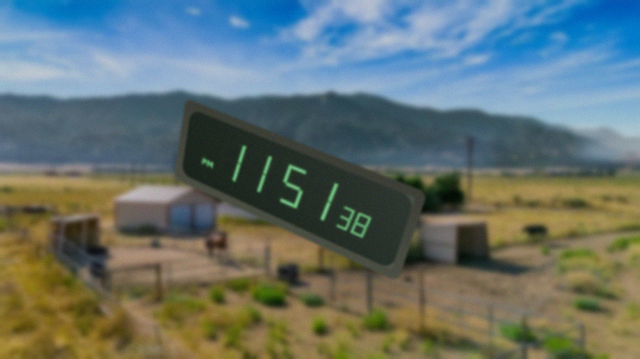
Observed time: 11h51m38s
